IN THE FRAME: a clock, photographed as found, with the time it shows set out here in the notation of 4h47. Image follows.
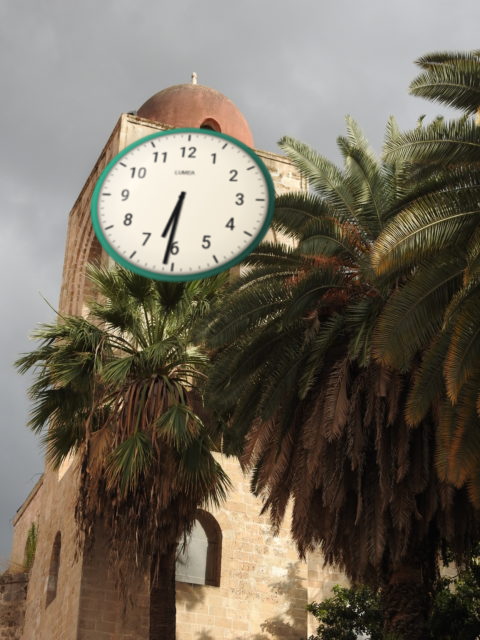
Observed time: 6h31
